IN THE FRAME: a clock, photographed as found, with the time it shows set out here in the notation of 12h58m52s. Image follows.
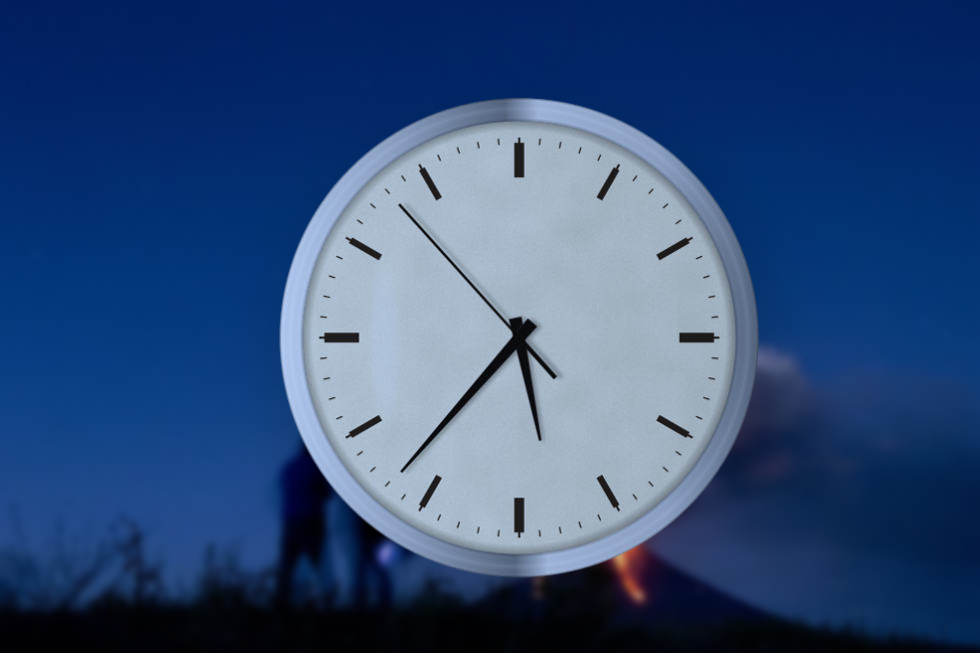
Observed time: 5h36m53s
